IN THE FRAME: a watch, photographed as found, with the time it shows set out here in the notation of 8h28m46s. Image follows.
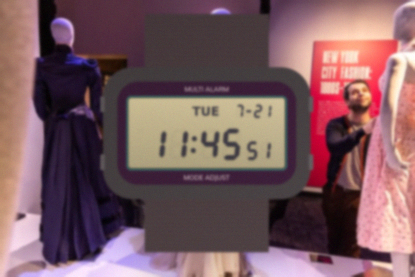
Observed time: 11h45m51s
